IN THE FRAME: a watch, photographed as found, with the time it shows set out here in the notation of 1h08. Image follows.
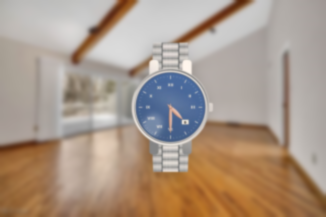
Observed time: 4h30
